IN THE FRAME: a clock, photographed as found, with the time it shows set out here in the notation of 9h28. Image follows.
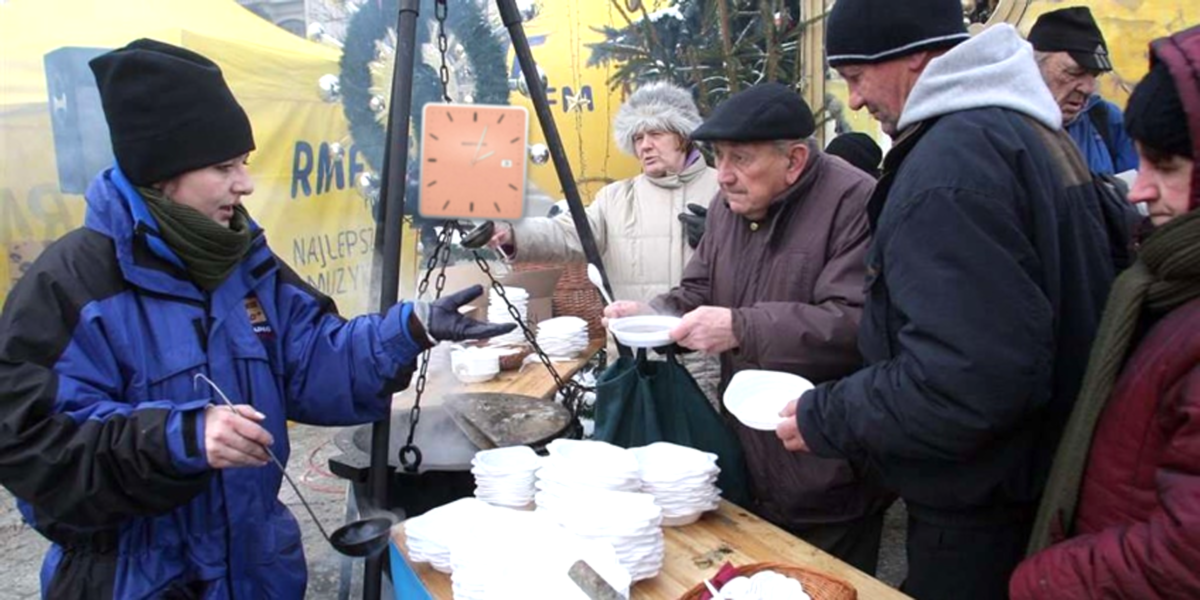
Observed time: 2h03
